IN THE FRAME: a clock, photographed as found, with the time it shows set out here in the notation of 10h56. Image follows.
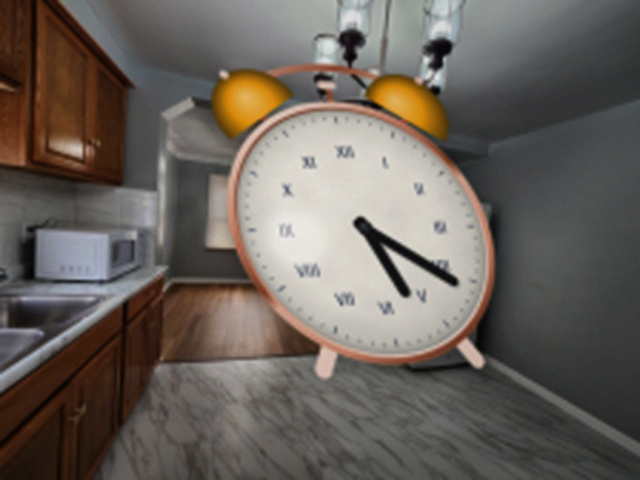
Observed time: 5h21
